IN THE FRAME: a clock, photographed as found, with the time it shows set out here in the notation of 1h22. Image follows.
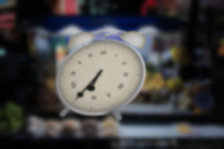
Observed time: 6h35
